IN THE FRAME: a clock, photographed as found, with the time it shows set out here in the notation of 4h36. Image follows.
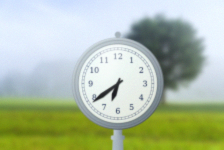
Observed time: 6h39
